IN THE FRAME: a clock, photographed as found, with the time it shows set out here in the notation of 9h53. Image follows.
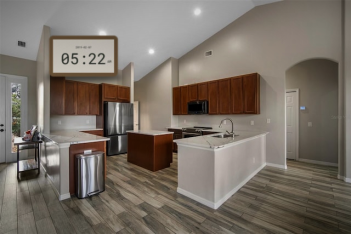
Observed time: 5h22
